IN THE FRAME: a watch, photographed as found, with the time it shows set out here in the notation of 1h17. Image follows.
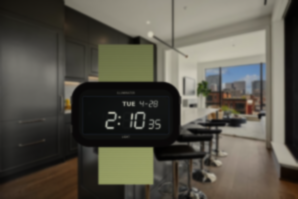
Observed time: 2h10
